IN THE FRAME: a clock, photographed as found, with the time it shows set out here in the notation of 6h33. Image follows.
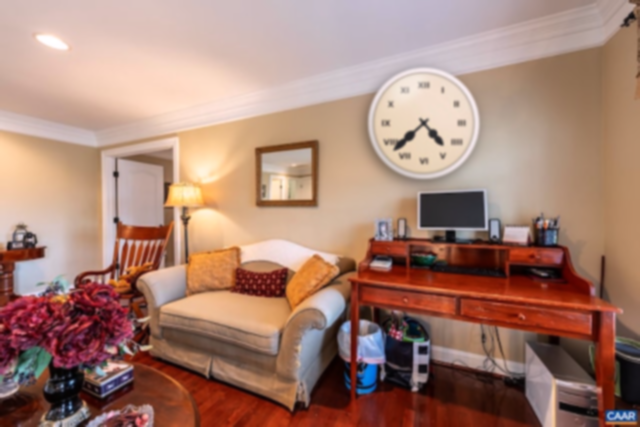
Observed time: 4h38
